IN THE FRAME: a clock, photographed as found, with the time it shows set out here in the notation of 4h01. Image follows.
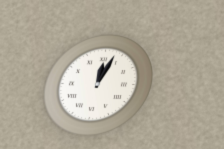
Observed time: 12h03
